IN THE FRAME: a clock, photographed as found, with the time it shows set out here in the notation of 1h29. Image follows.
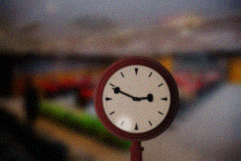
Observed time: 2h49
